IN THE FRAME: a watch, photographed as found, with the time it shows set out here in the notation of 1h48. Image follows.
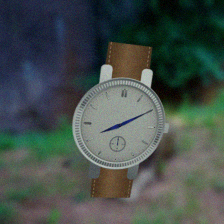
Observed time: 8h10
